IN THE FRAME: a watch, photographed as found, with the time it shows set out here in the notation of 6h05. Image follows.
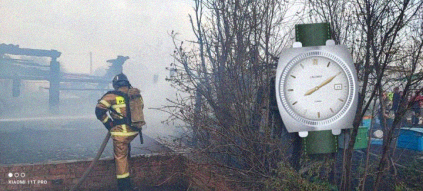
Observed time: 8h10
